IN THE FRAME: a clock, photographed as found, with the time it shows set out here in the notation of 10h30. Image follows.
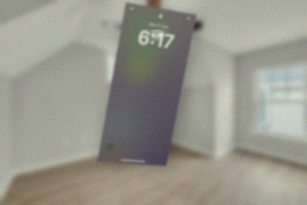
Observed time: 6h17
